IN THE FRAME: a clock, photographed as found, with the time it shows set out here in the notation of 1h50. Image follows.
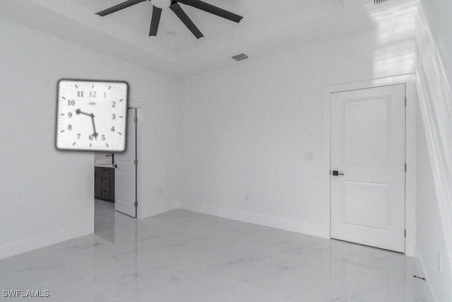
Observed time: 9h28
